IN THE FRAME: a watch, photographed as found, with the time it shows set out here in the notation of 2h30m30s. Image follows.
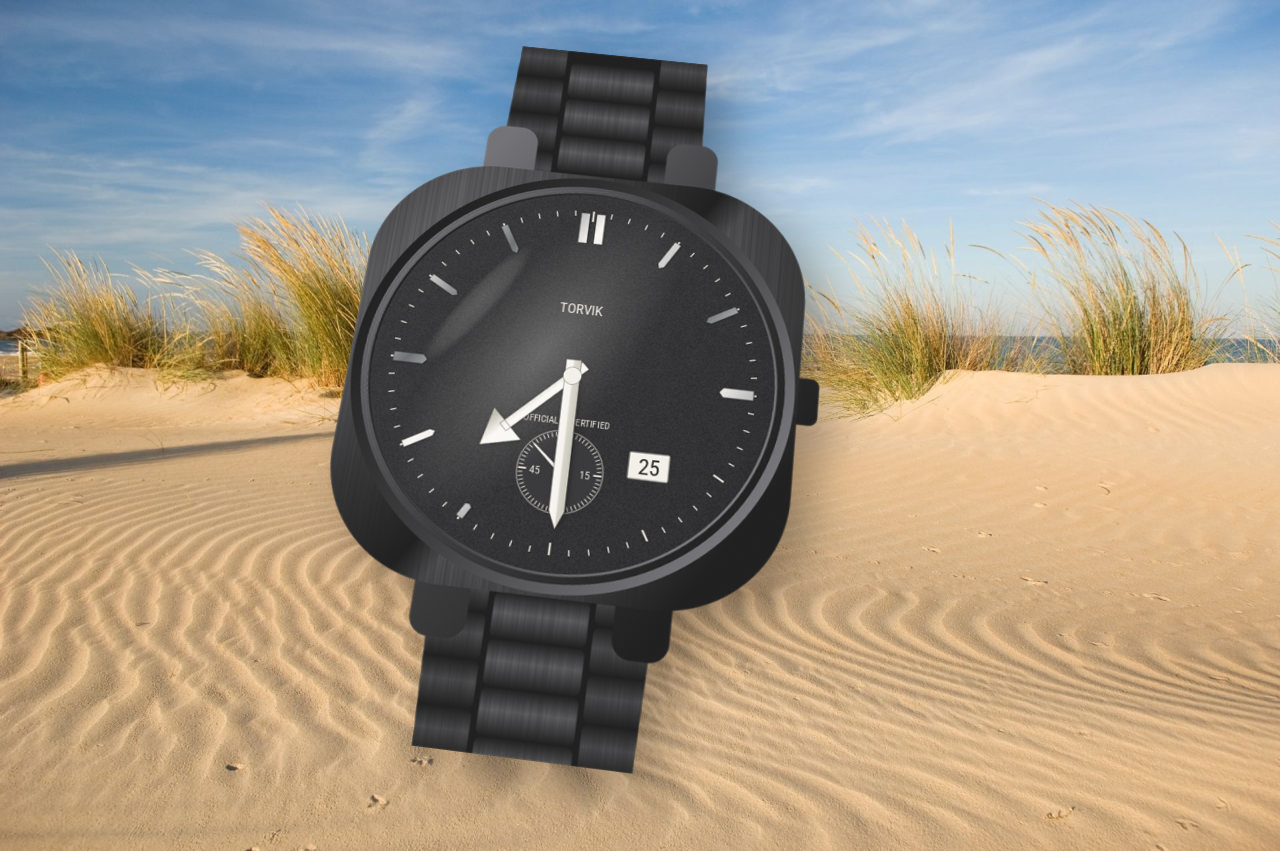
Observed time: 7h29m52s
